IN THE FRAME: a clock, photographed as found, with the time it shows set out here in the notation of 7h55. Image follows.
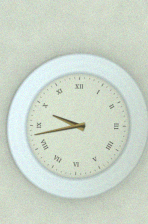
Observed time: 9h43
